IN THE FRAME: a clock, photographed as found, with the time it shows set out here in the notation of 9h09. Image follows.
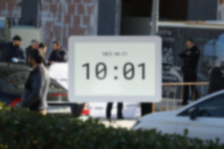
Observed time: 10h01
